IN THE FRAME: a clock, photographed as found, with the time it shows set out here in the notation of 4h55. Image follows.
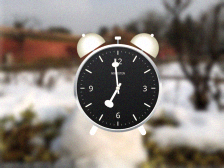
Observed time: 6h59
